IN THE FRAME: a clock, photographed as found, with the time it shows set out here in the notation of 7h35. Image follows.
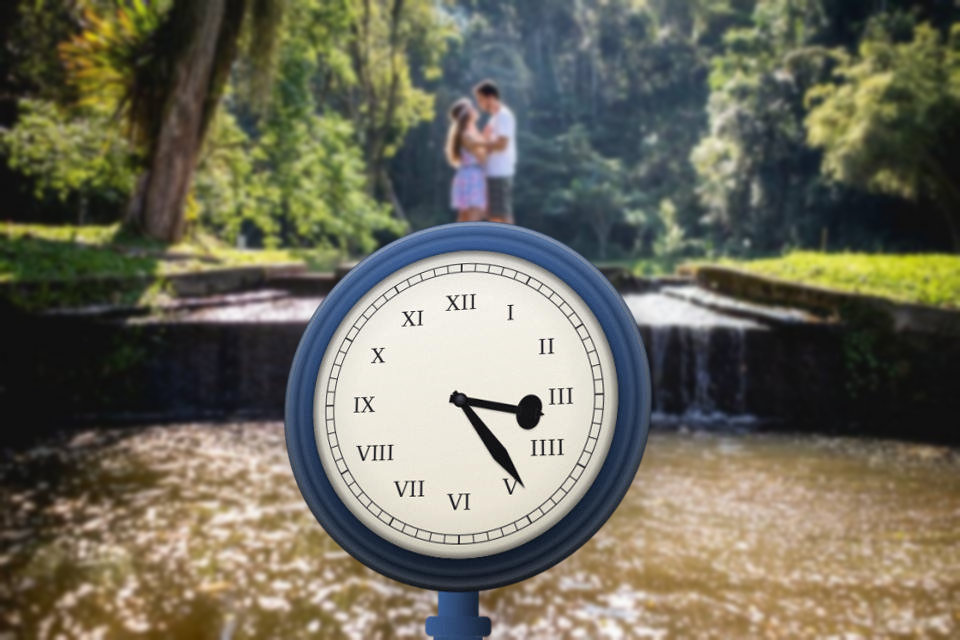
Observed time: 3h24
